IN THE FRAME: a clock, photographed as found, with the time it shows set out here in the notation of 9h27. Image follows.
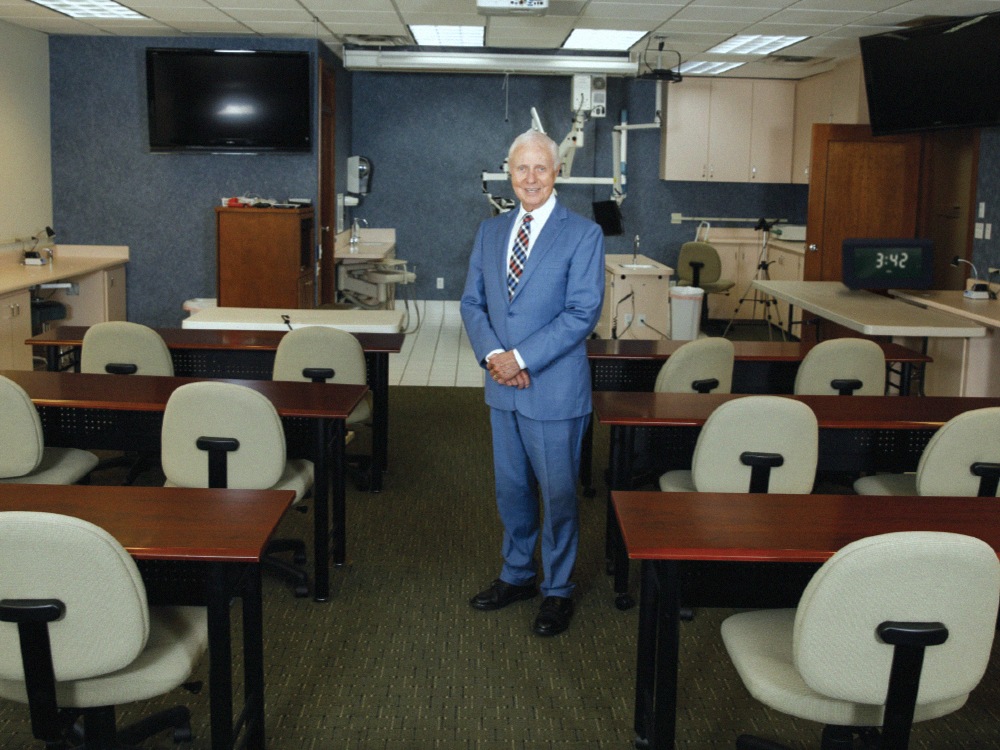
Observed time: 3h42
